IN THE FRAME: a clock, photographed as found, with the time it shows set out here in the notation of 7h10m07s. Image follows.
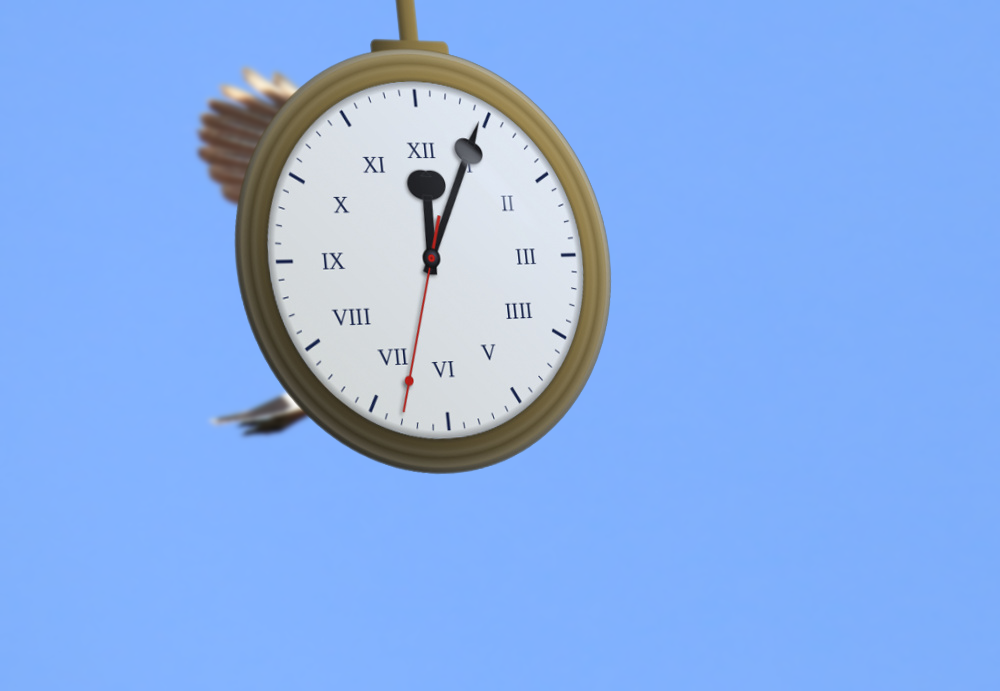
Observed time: 12h04m33s
